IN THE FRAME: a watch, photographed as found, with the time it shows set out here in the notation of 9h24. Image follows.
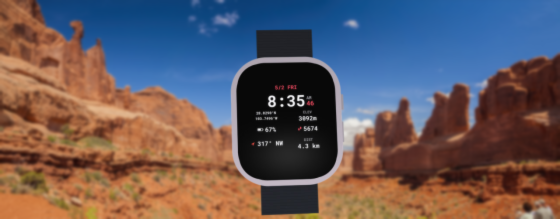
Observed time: 8h35
